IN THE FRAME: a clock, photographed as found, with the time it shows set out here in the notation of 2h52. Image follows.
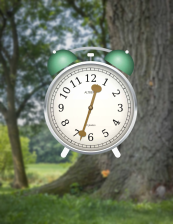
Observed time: 12h33
